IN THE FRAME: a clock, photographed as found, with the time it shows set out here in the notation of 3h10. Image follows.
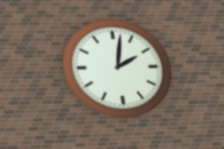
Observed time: 2h02
